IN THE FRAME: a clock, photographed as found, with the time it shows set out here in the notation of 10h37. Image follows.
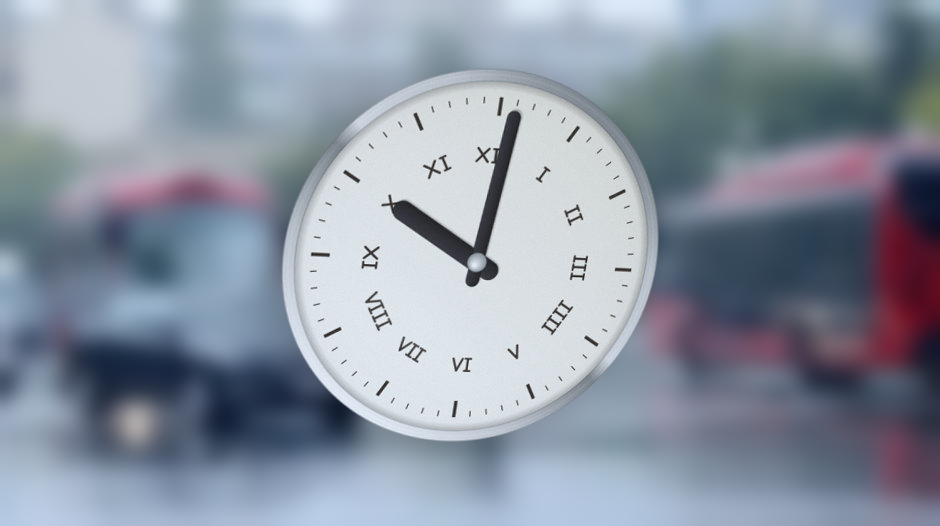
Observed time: 10h01
